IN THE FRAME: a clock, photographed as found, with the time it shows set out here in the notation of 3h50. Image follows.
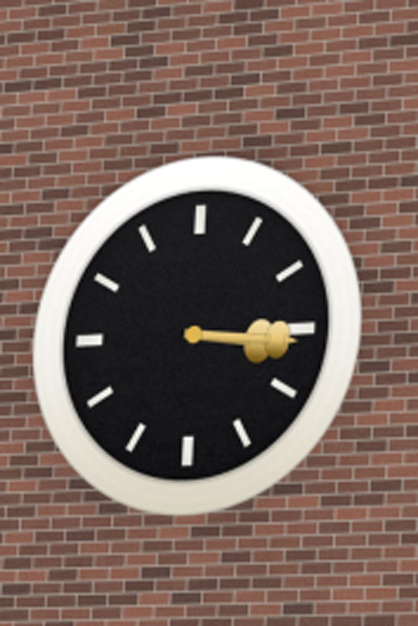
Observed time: 3h16
